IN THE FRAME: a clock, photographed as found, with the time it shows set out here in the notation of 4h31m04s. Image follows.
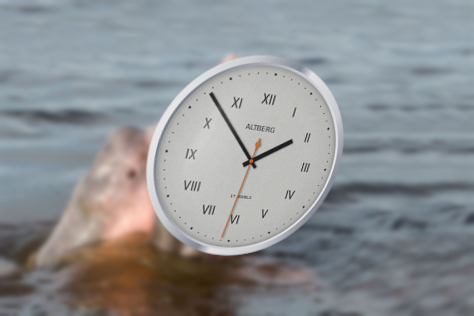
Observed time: 1h52m31s
